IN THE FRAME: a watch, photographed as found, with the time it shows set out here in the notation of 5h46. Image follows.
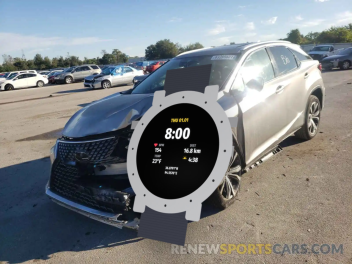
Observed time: 8h00
